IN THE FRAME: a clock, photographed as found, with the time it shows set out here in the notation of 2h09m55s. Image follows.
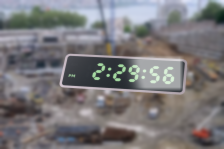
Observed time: 2h29m56s
